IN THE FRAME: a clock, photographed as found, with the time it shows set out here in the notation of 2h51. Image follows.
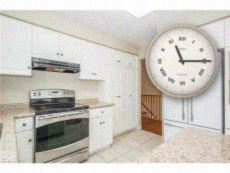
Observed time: 11h15
